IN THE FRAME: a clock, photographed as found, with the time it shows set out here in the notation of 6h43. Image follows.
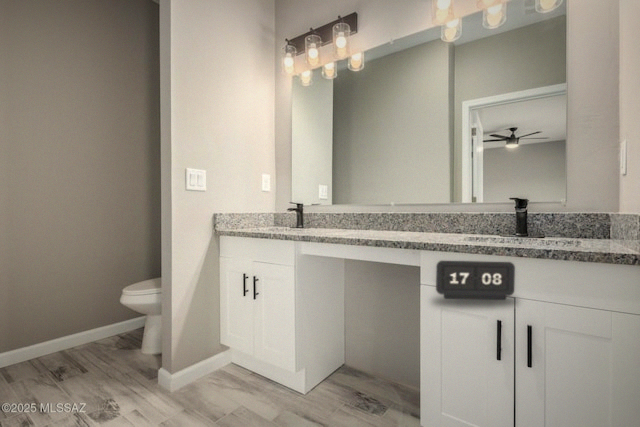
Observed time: 17h08
